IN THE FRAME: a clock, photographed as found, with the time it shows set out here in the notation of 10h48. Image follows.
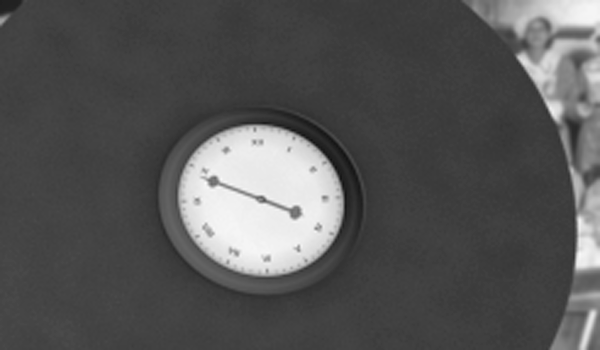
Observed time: 3h49
